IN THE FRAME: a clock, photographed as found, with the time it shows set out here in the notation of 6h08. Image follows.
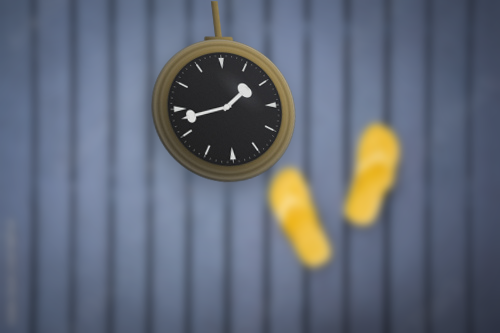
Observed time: 1h43
